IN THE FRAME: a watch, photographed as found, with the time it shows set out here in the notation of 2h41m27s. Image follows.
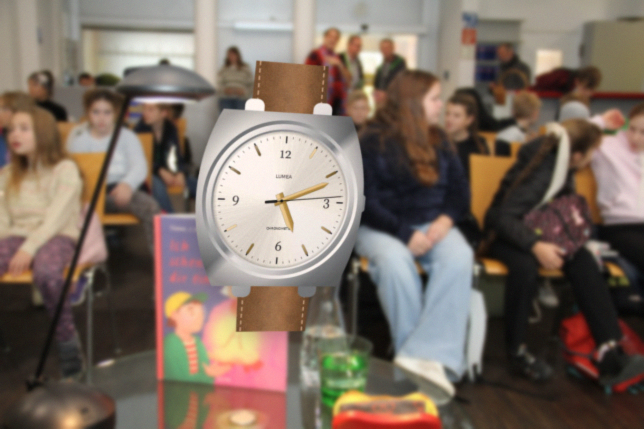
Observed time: 5h11m14s
